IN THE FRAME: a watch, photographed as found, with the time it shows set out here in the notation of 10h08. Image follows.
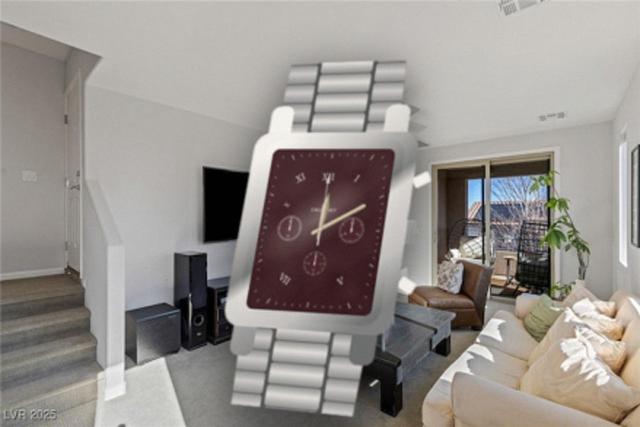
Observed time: 12h10
